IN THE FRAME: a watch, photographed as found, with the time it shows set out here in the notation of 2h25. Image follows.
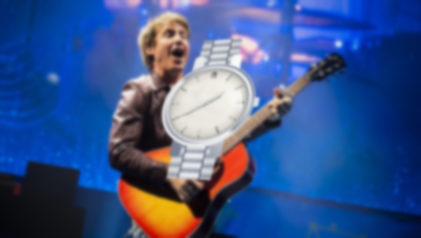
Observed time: 1h40
